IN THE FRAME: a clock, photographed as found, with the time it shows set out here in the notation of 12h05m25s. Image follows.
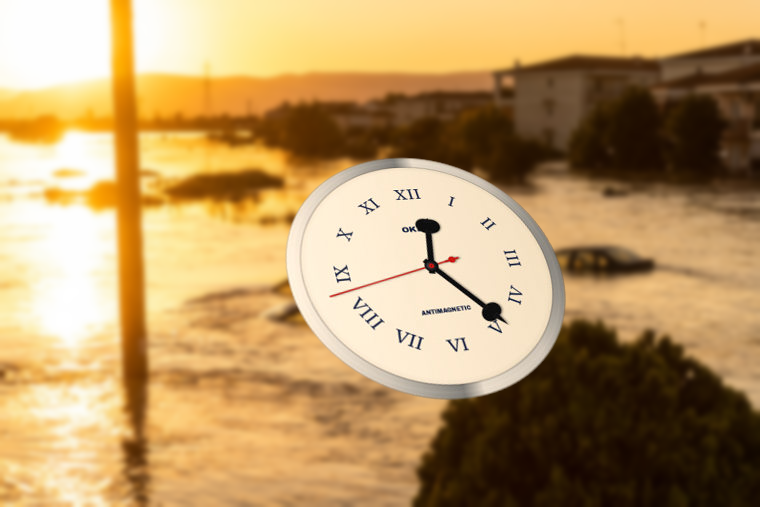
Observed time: 12h23m43s
